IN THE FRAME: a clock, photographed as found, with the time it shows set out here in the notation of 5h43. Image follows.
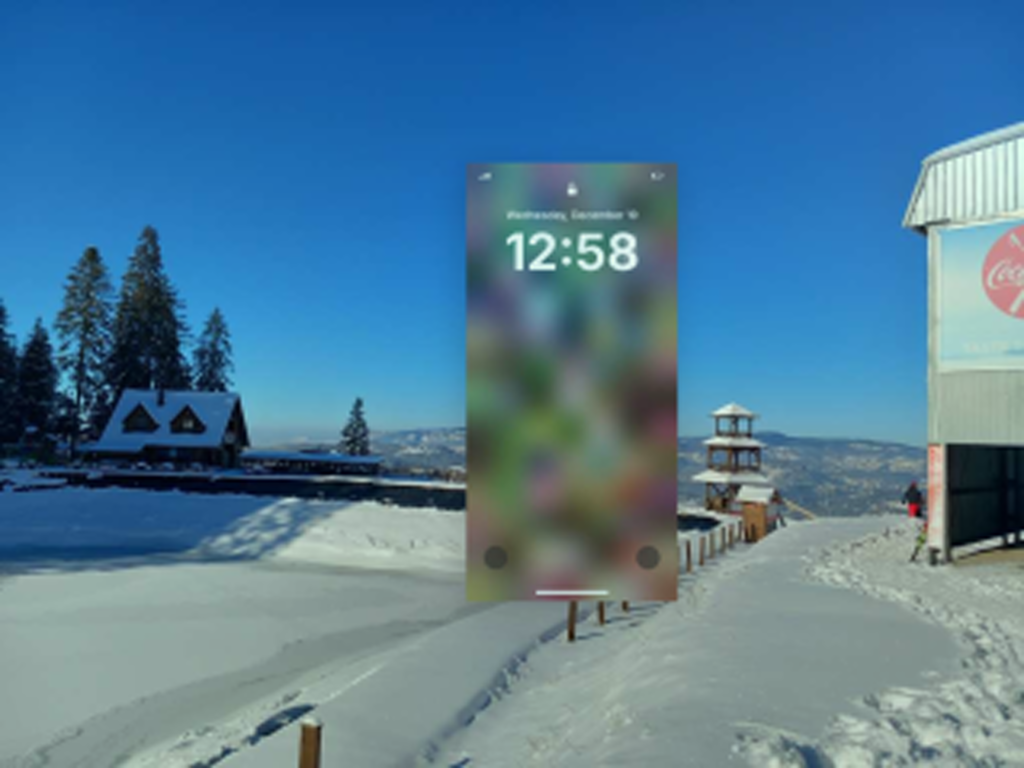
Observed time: 12h58
